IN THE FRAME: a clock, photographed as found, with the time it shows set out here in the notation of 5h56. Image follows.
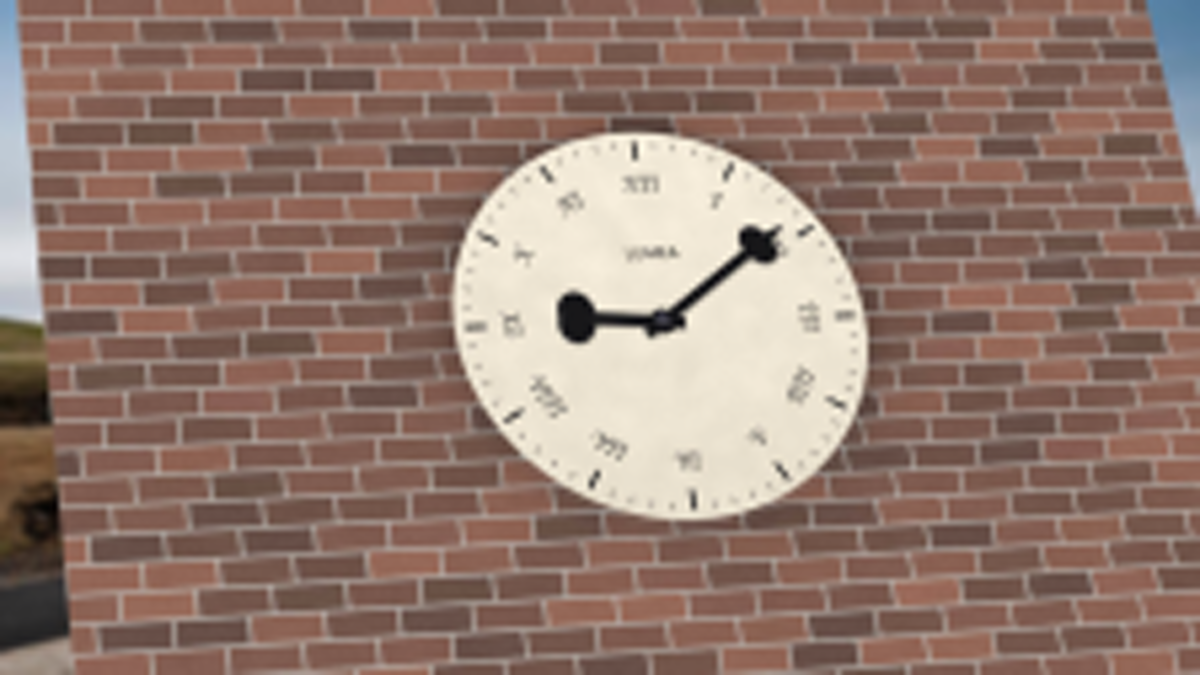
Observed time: 9h09
